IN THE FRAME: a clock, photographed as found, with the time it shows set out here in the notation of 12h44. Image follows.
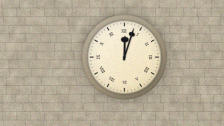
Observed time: 12h03
